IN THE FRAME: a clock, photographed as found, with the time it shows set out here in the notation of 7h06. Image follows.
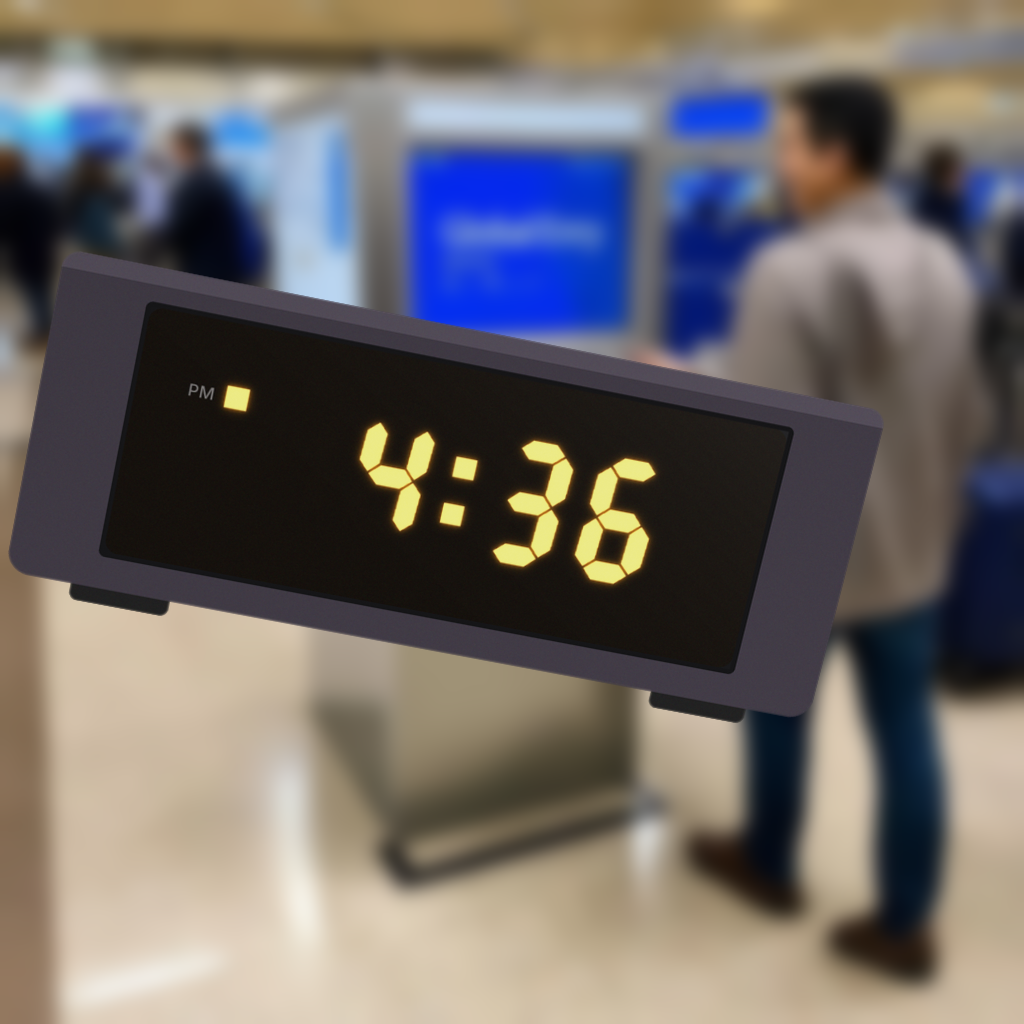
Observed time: 4h36
